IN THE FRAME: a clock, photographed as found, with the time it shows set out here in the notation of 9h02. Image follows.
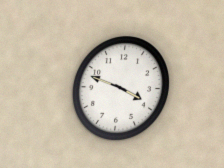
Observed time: 3h48
